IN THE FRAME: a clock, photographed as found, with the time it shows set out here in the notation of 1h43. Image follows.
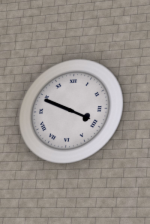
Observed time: 3h49
